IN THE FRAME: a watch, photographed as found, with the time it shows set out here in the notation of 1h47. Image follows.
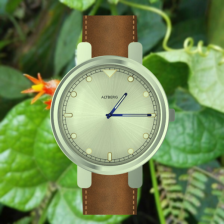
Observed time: 1h15
